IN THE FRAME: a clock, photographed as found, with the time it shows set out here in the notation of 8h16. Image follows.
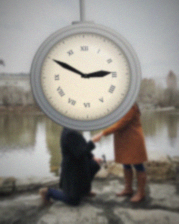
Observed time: 2h50
